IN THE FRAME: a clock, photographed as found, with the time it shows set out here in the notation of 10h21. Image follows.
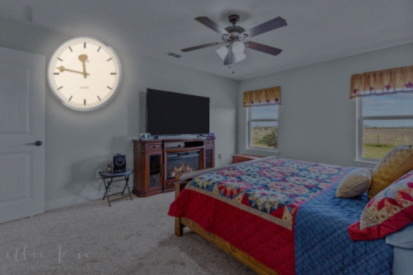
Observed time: 11h47
